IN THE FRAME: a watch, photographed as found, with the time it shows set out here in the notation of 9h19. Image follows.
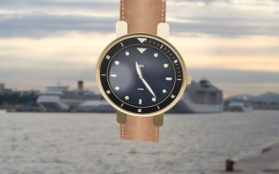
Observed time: 11h24
